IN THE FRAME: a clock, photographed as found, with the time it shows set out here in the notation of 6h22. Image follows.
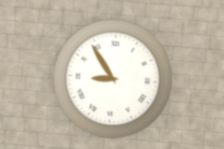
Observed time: 8h54
